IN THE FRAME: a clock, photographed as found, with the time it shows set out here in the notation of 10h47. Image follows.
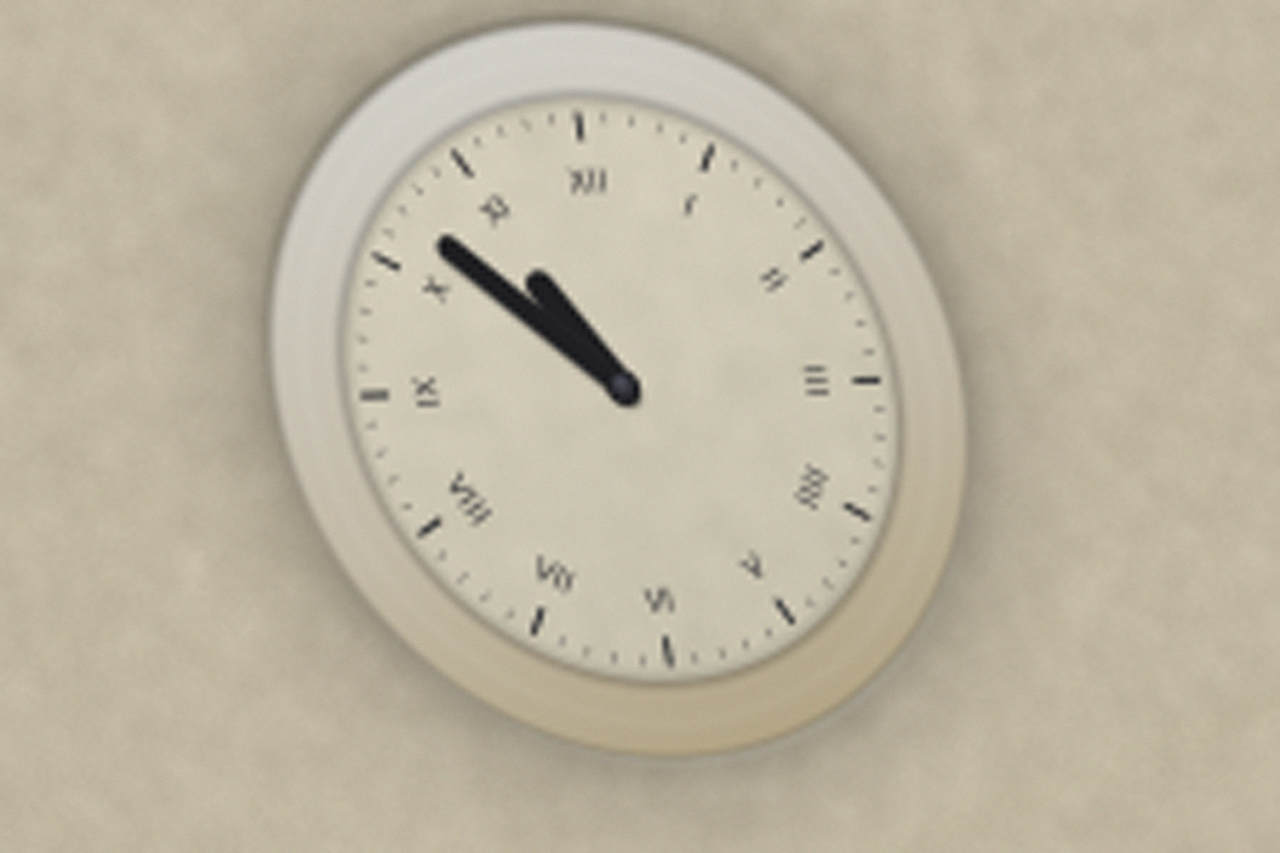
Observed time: 10h52
